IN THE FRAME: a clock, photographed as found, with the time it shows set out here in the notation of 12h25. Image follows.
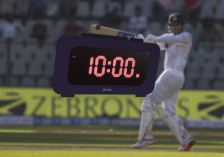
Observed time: 10h00
